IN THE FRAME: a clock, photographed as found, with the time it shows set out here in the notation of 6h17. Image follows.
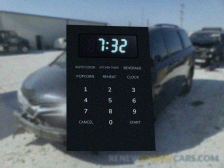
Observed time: 7h32
